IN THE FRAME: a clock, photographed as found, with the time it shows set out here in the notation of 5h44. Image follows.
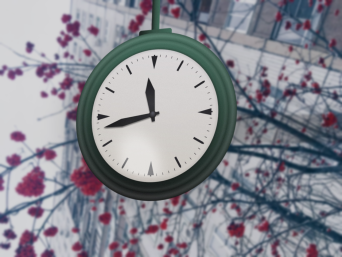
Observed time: 11h43
